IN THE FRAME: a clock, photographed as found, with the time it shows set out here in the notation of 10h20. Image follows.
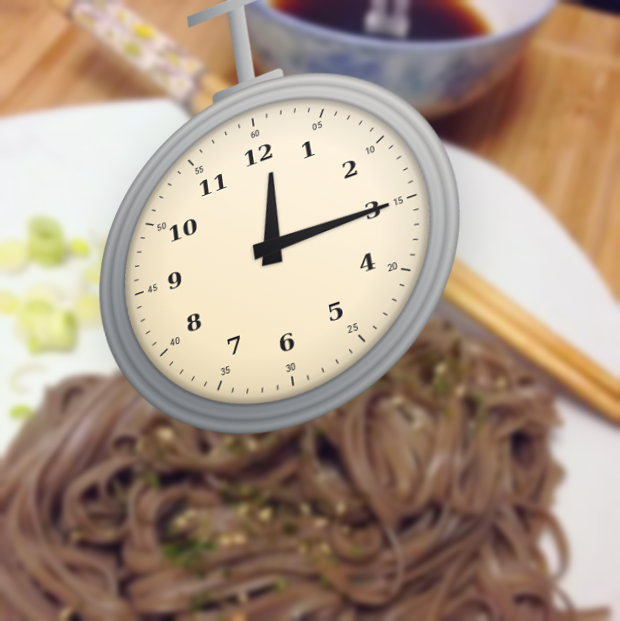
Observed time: 12h15
